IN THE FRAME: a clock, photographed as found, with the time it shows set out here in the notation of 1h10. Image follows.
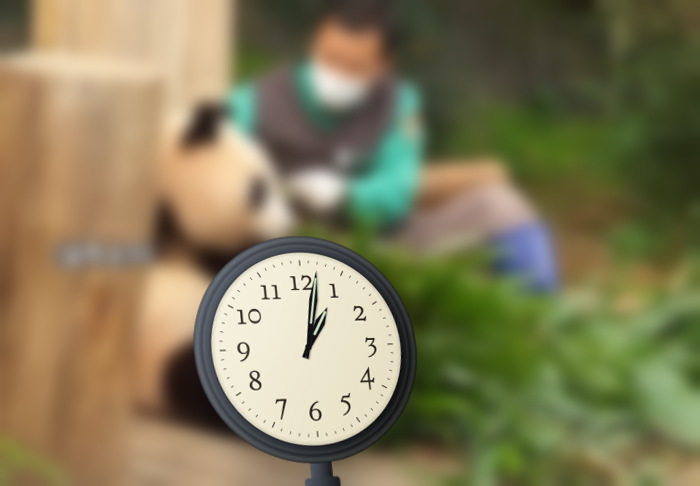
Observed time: 1h02
